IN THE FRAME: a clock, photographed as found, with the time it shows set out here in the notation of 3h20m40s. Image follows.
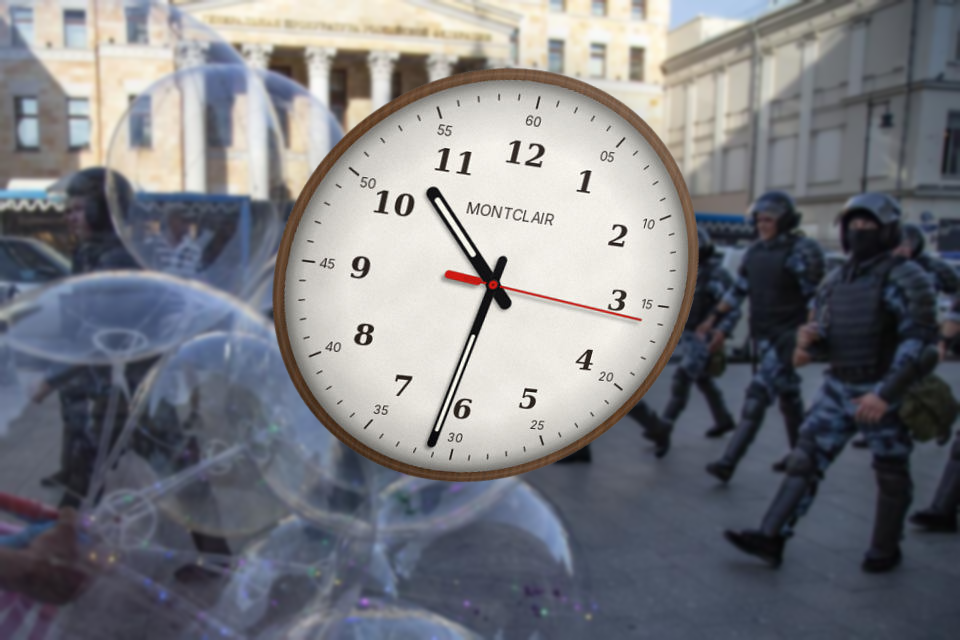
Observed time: 10h31m16s
